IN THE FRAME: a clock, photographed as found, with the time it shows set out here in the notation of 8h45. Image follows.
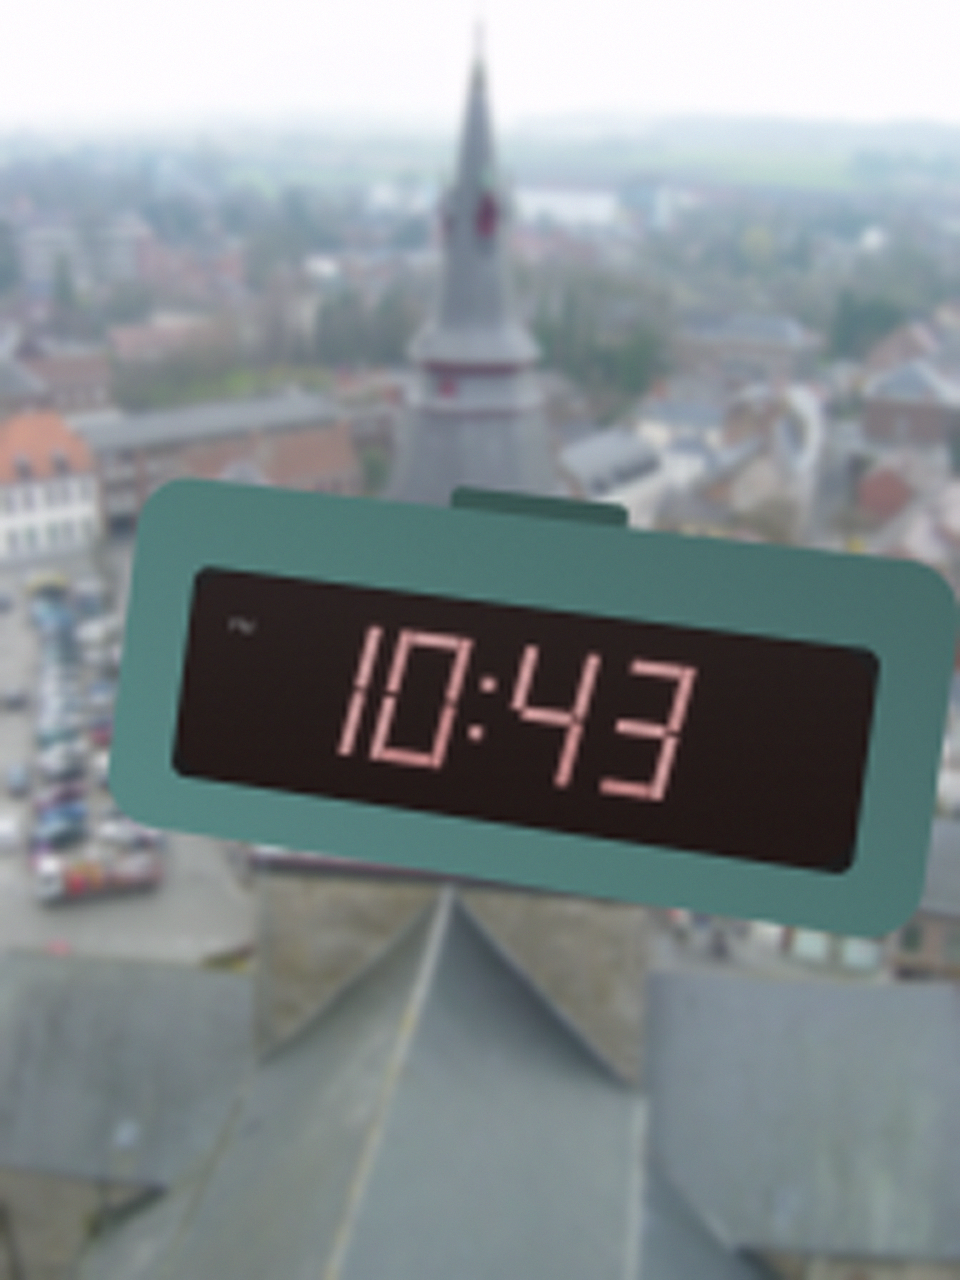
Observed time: 10h43
